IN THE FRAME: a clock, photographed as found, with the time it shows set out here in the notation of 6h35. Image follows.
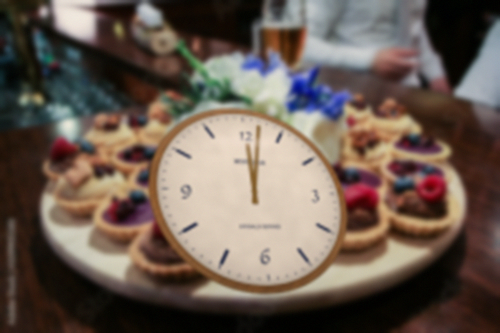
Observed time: 12h02
